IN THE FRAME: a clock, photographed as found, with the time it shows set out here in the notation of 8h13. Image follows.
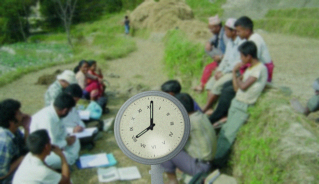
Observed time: 8h01
